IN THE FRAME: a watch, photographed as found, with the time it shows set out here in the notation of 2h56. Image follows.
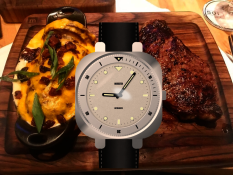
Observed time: 9h06
